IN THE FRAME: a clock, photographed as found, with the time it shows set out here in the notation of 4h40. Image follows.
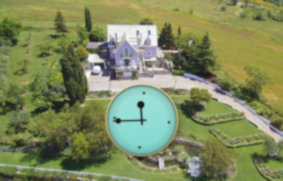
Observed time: 11h44
